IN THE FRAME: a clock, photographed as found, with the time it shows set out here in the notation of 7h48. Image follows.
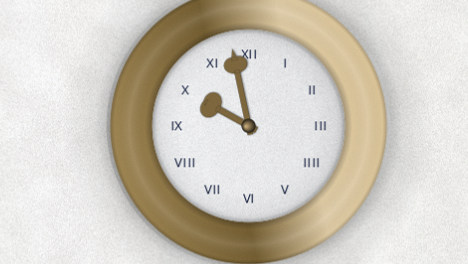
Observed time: 9h58
